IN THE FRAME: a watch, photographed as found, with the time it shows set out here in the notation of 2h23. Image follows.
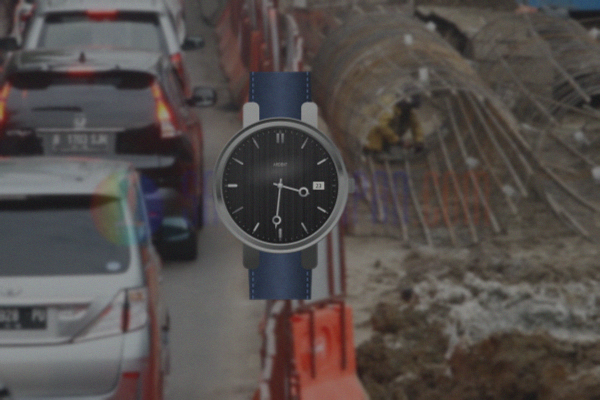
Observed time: 3h31
